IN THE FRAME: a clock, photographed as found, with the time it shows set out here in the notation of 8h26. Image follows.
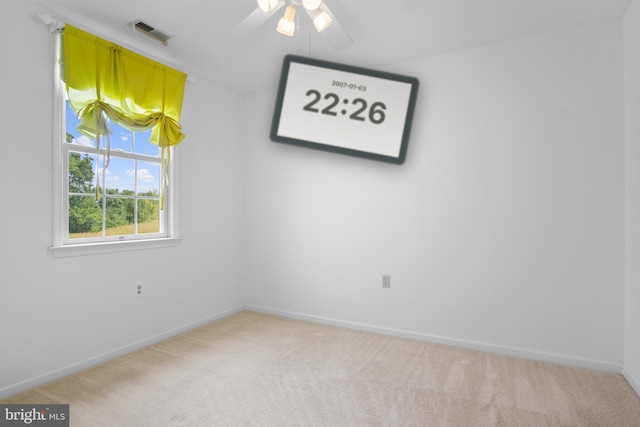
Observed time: 22h26
